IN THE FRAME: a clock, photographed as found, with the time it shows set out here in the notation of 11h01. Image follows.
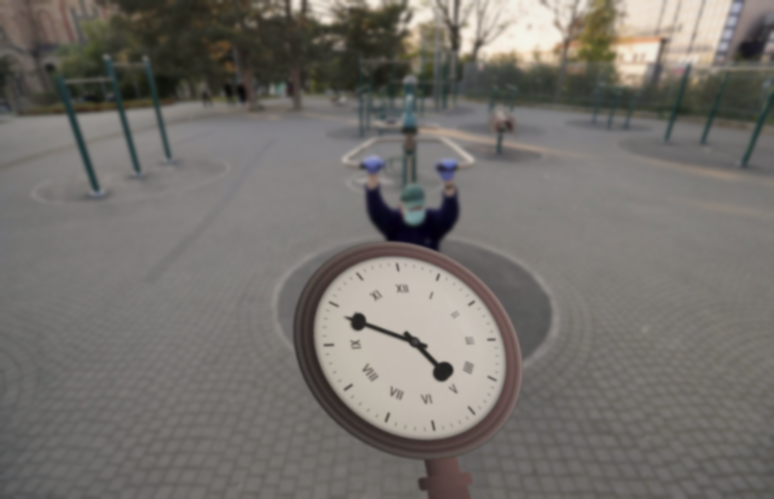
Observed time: 4h49
